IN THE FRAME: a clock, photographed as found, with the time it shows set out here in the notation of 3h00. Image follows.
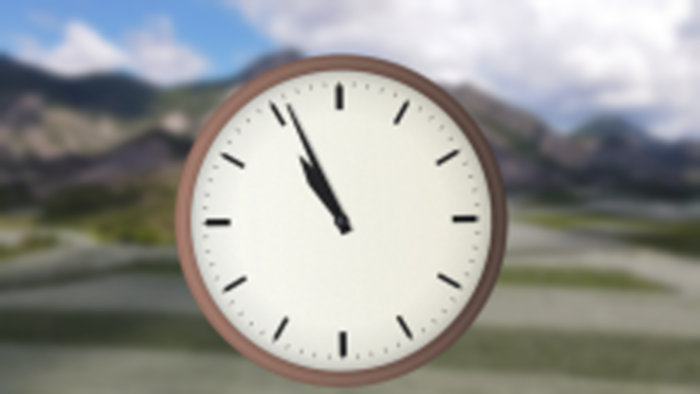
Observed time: 10h56
